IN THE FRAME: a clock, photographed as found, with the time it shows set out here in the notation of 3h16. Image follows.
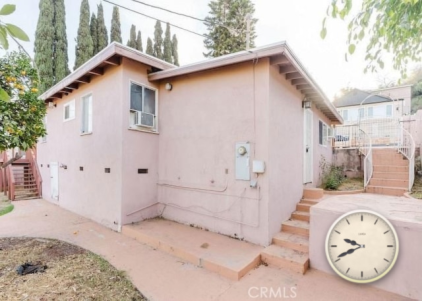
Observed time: 9h41
